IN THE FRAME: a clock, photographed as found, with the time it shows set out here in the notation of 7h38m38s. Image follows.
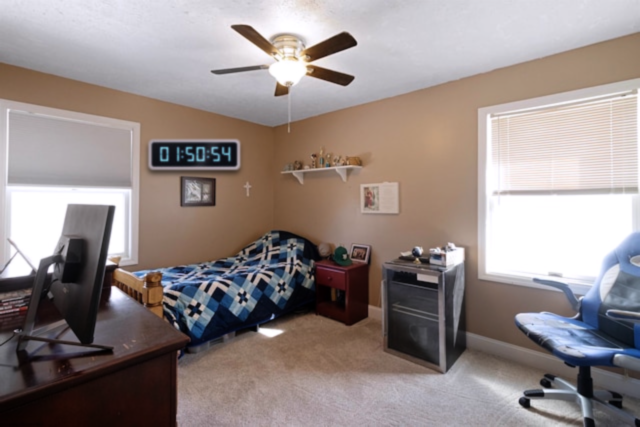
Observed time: 1h50m54s
